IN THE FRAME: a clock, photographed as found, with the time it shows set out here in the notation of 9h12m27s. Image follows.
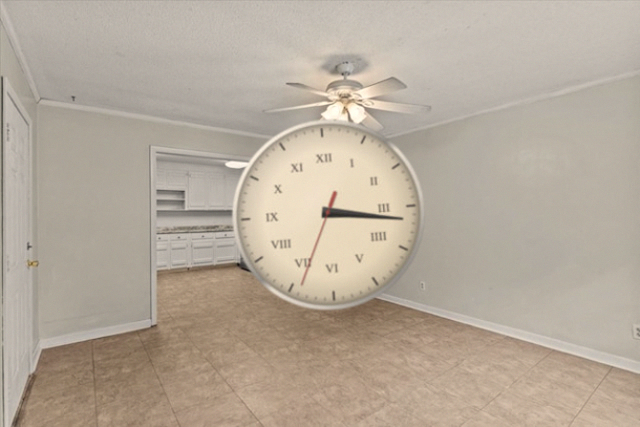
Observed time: 3h16m34s
